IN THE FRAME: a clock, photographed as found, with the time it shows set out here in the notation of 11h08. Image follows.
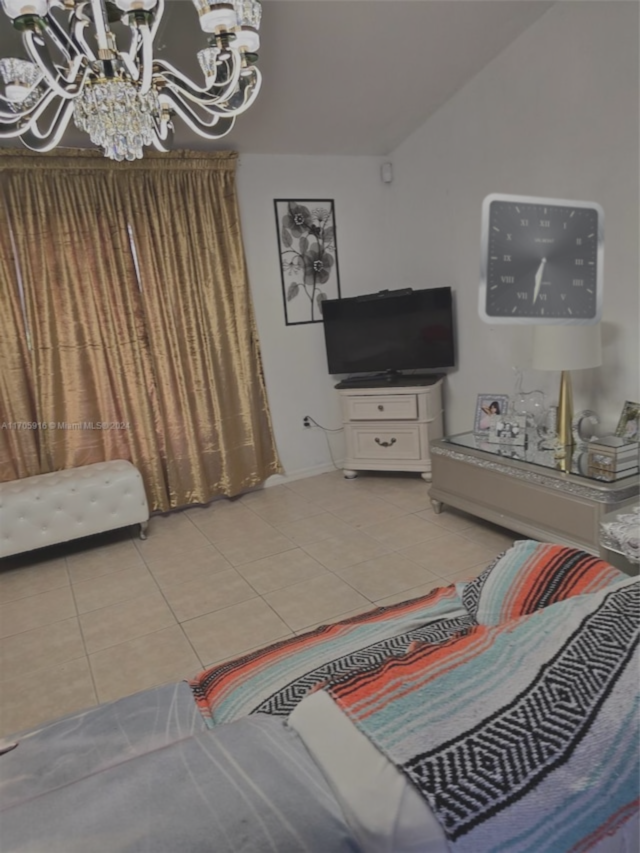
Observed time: 6h32
